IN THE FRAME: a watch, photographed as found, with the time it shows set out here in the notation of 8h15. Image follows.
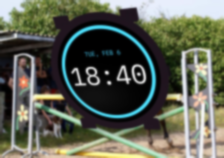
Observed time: 18h40
